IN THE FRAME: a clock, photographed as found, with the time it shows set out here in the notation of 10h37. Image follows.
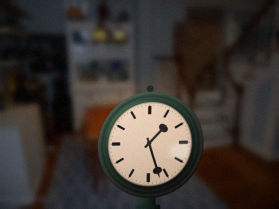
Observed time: 1h27
